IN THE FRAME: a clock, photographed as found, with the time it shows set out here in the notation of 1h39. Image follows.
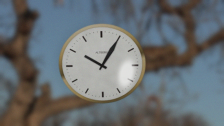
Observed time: 10h05
